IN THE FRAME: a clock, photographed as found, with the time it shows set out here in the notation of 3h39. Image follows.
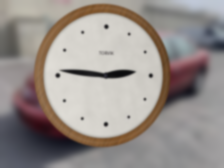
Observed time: 2h46
